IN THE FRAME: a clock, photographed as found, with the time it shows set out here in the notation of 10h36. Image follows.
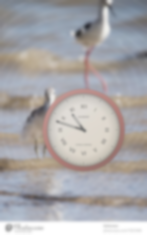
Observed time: 10h48
